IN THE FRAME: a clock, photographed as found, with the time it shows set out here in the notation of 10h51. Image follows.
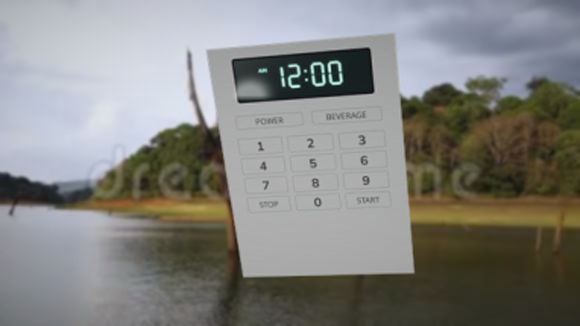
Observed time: 12h00
